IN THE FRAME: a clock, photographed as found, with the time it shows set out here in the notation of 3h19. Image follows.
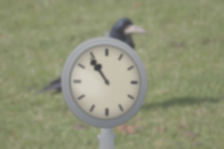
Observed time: 10h54
